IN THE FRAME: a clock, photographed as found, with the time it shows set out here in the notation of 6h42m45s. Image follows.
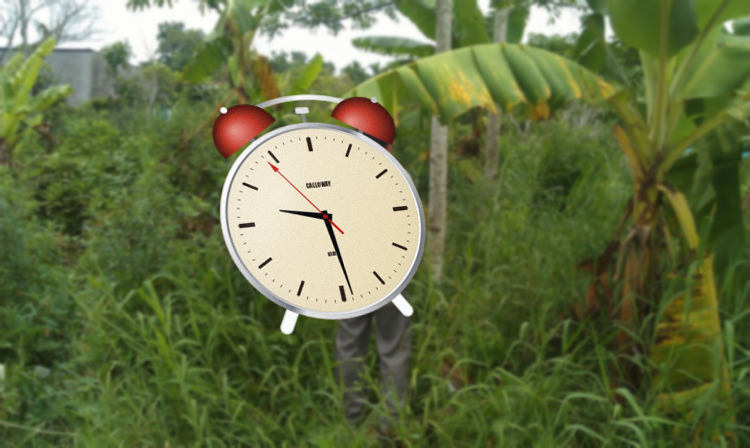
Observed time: 9h28m54s
